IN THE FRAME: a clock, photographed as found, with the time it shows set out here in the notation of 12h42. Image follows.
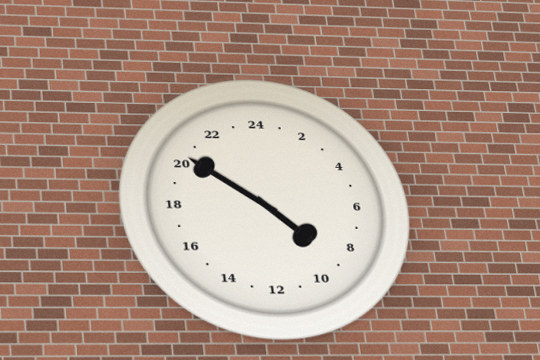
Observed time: 8h51
